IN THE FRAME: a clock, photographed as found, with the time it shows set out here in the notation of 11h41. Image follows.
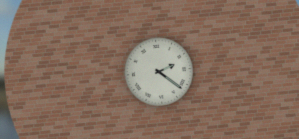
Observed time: 2h22
